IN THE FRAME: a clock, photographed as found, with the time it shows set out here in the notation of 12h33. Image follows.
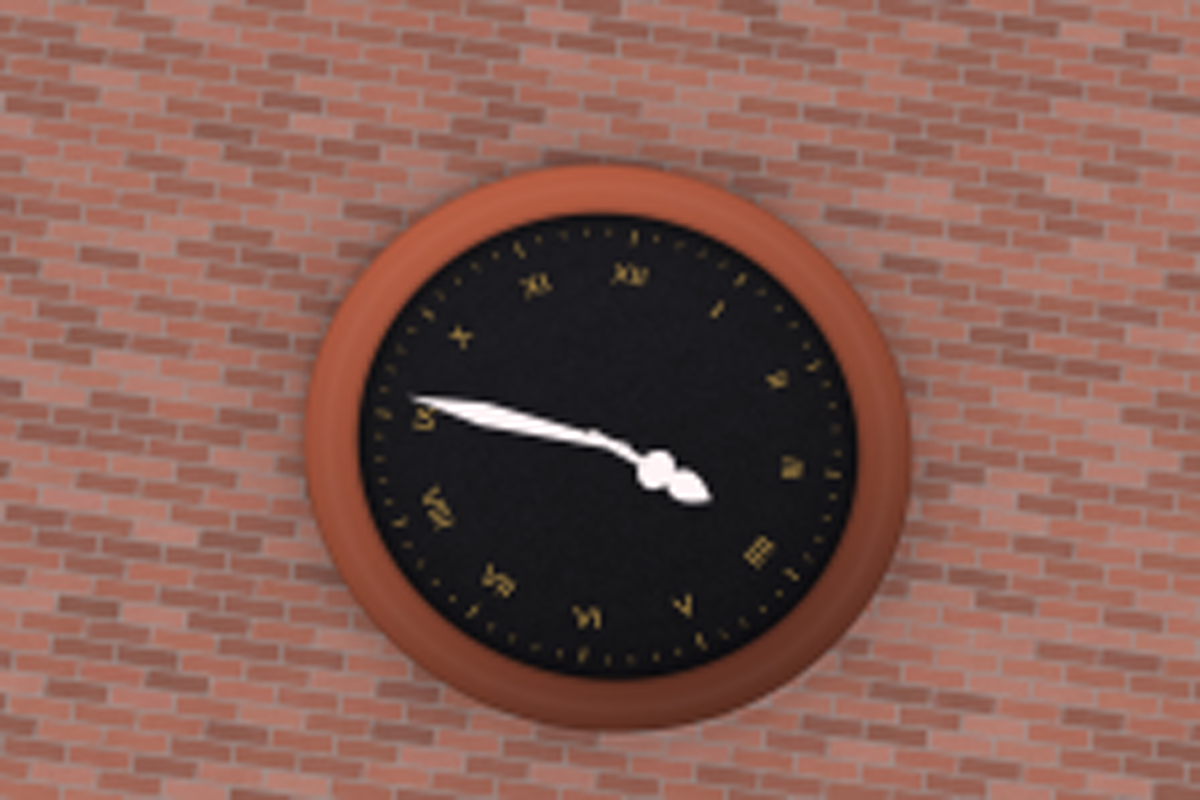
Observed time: 3h46
